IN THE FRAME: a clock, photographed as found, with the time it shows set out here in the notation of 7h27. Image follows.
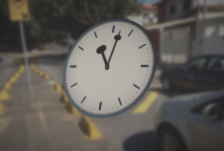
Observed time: 11h02
